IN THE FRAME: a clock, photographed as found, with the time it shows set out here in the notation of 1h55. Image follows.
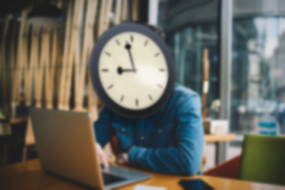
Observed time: 8h58
